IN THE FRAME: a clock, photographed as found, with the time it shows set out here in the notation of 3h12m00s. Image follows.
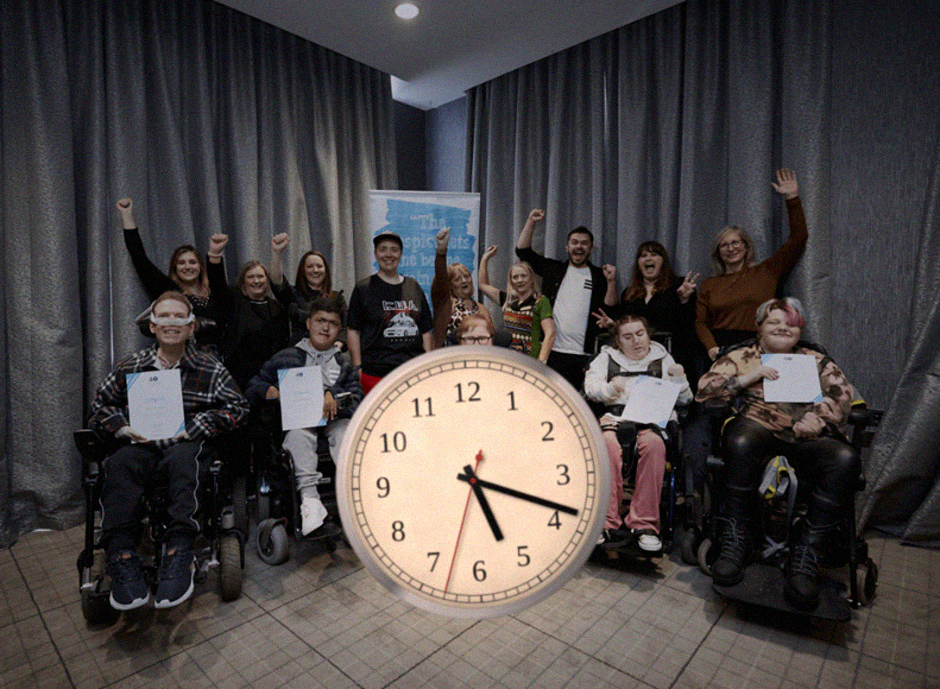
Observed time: 5h18m33s
